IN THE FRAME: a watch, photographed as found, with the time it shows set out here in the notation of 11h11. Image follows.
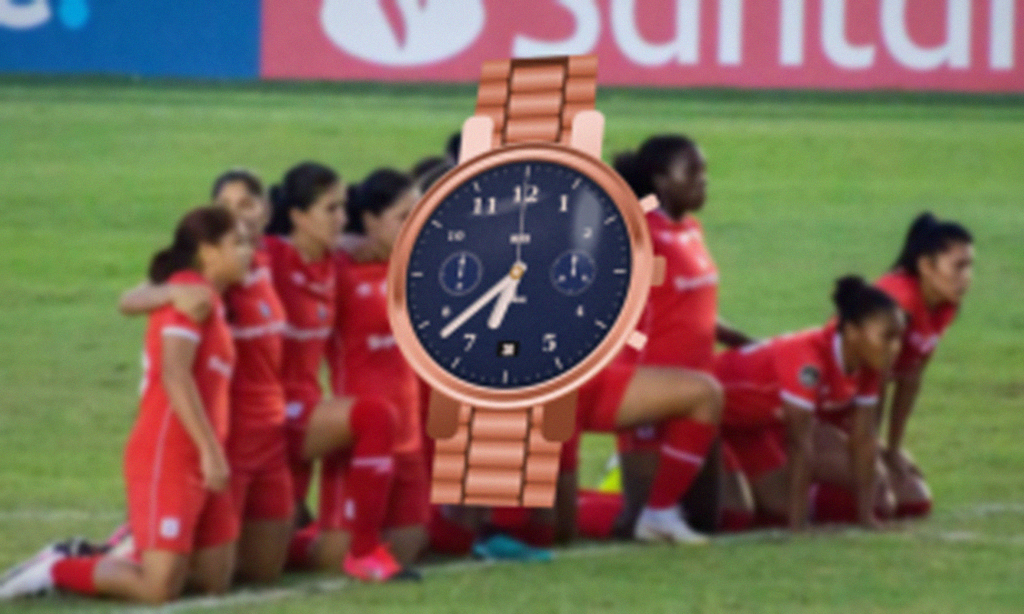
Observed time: 6h38
